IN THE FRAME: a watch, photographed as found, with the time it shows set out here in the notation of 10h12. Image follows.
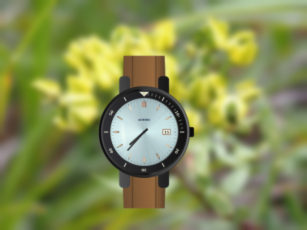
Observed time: 7h37
